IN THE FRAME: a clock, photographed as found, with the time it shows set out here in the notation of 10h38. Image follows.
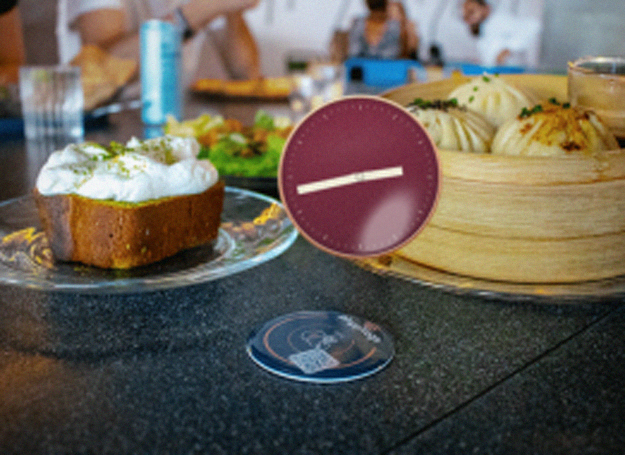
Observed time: 2h43
